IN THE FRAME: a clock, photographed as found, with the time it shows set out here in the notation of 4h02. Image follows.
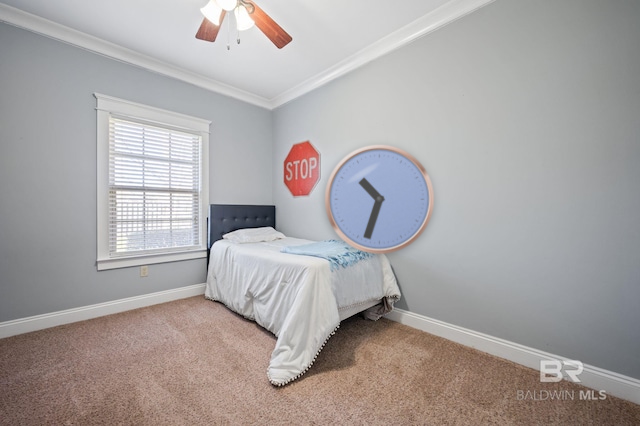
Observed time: 10h33
